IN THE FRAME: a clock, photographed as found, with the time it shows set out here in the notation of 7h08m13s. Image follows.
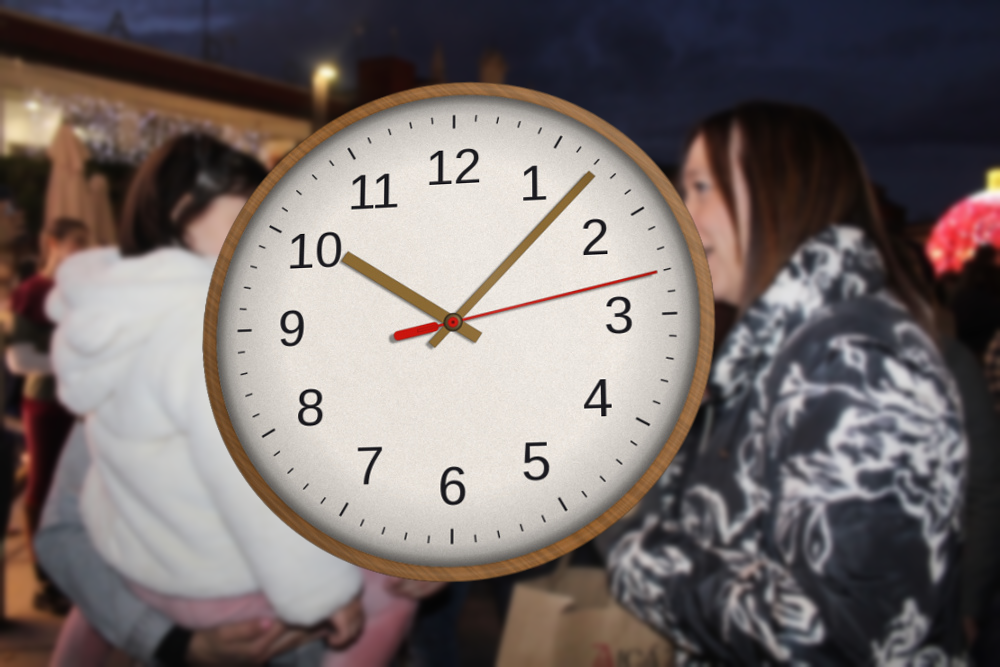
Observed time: 10h07m13s
